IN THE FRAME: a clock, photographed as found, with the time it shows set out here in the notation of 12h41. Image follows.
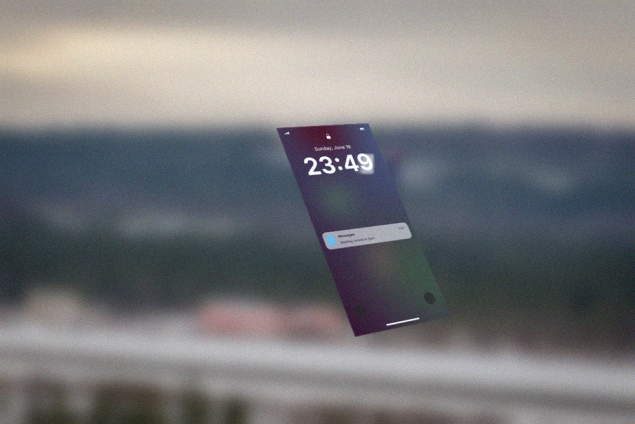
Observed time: 23h49
